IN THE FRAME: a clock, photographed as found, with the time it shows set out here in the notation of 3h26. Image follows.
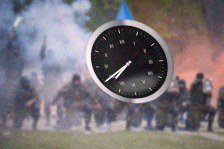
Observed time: 7h40
